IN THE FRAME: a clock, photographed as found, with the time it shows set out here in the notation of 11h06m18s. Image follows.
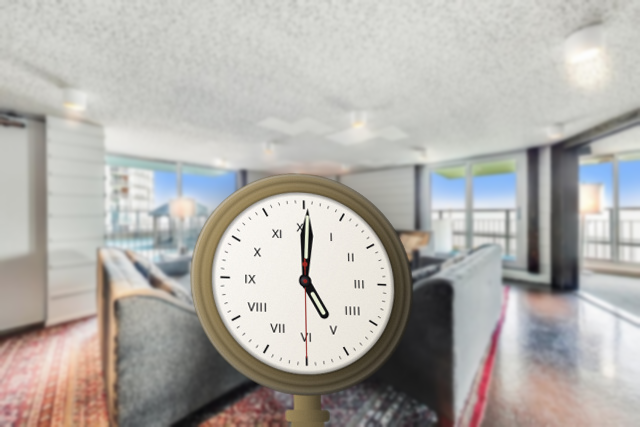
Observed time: 5h00m30s
